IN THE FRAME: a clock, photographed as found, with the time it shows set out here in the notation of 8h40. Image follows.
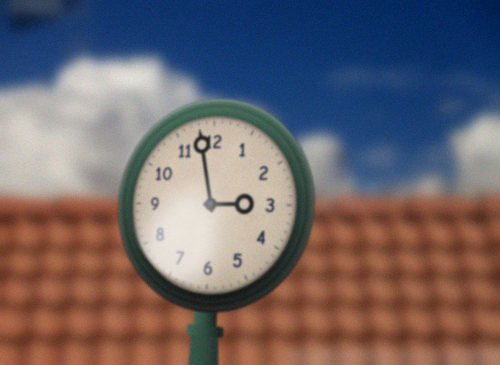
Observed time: 2h58
